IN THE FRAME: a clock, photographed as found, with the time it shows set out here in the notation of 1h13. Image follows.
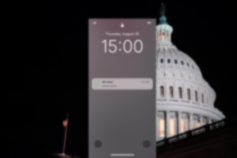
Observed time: 15h00
